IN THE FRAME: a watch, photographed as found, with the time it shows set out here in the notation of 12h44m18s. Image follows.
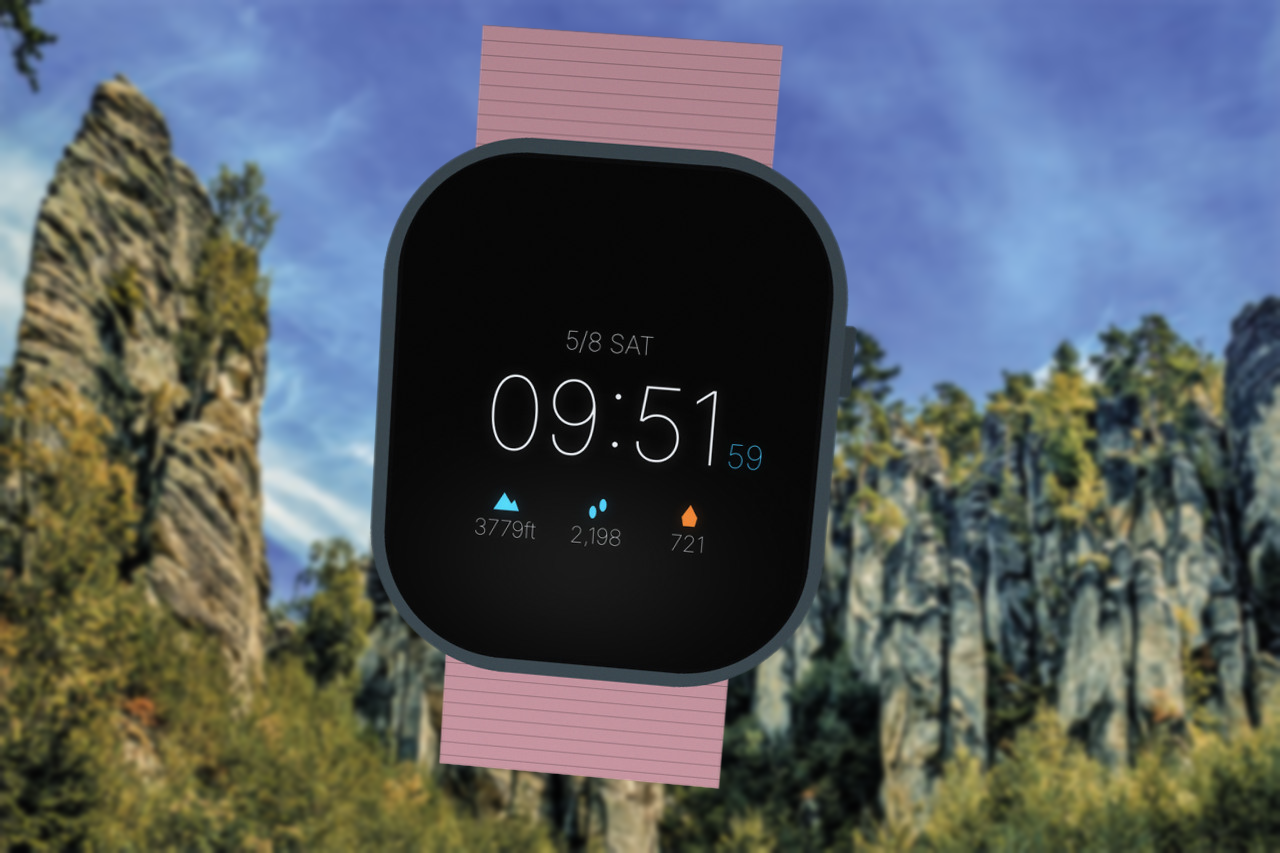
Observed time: 9h51m59s
